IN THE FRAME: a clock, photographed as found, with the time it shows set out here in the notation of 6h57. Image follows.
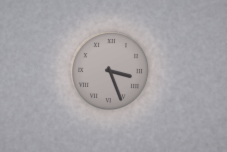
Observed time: 3h26
